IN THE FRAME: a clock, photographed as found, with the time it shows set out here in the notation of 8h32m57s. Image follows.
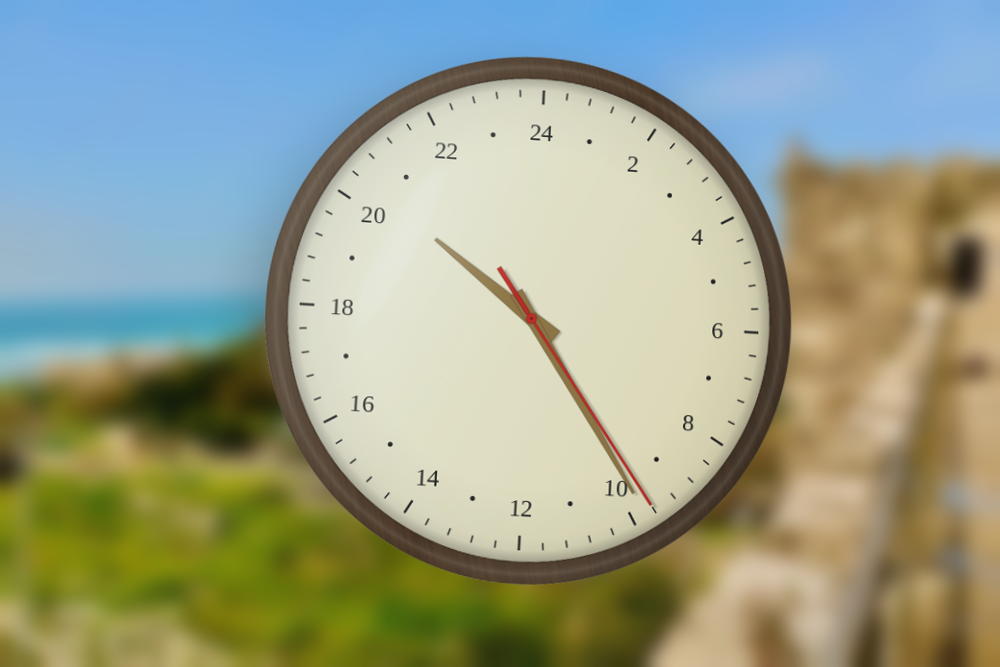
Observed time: 20h24m24s
